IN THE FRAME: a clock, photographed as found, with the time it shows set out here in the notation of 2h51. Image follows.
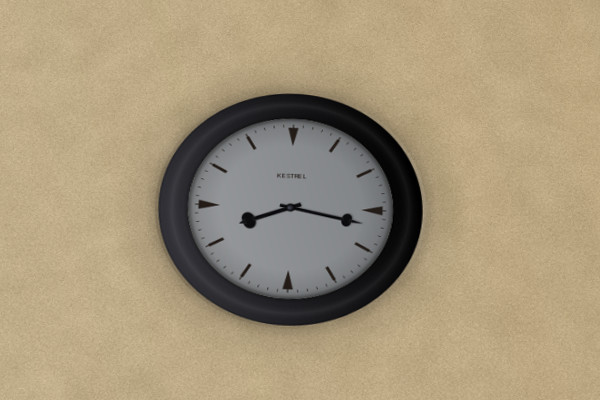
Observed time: 8h17
